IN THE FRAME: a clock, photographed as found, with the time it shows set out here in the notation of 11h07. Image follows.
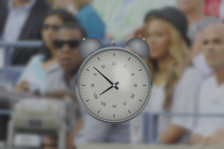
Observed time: 7h52
